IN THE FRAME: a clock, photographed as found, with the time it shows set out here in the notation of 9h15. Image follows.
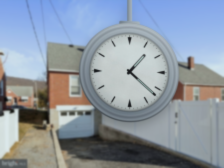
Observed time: 1h22
